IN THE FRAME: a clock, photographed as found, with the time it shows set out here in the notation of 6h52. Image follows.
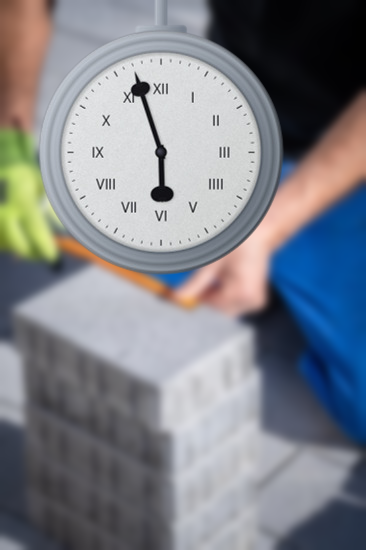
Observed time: 5h57
